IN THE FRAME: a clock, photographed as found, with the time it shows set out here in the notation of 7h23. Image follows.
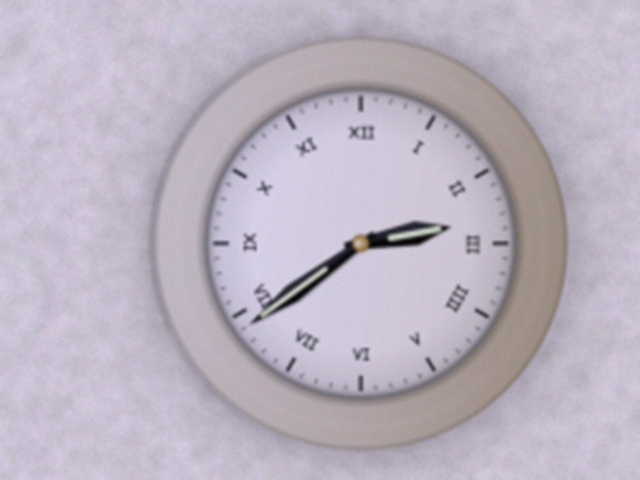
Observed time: 2h39
